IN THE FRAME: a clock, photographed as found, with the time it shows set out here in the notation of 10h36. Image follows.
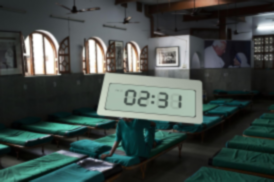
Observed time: 2h31
